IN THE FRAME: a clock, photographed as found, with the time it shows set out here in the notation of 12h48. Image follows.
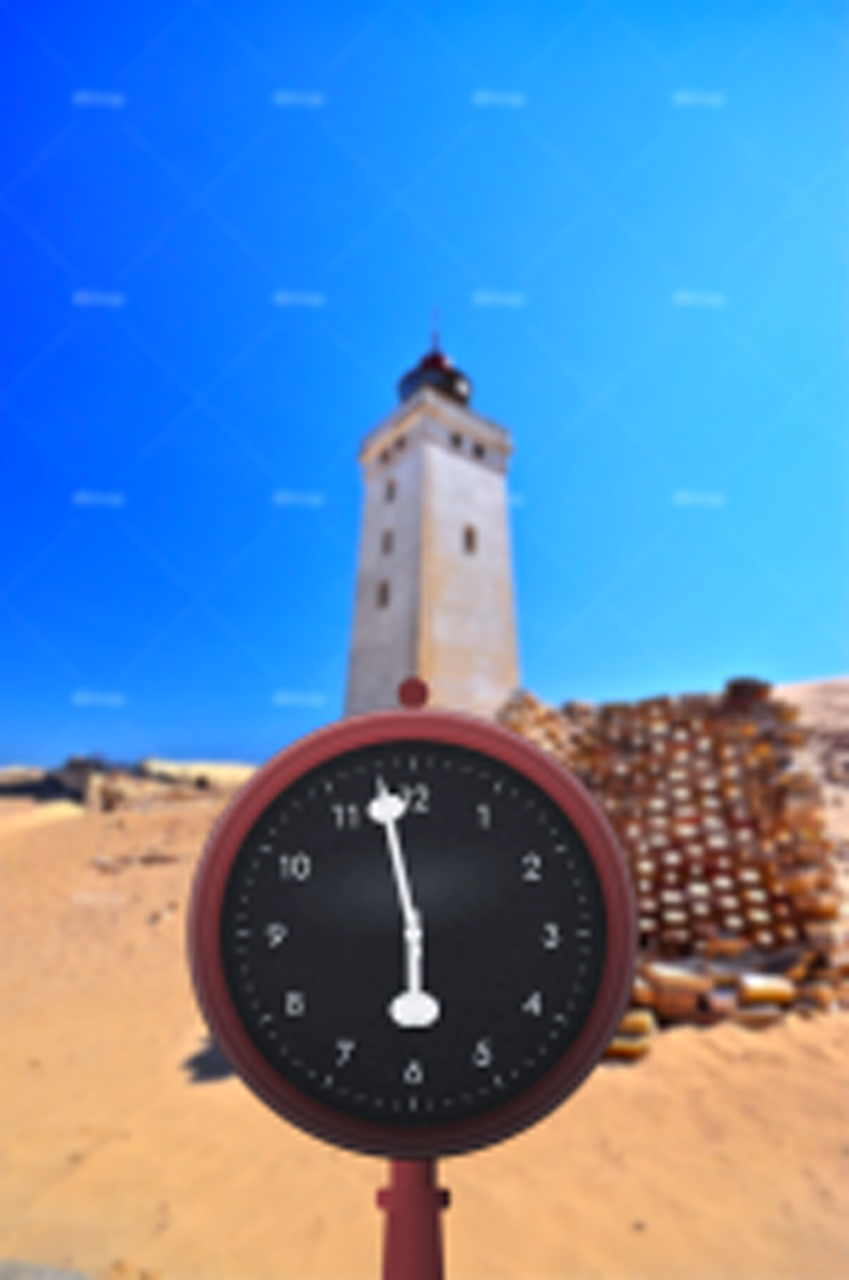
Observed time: 5h58
